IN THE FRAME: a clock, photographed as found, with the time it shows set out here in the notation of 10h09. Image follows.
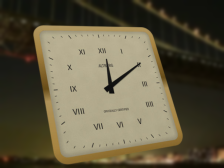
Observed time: 12h10
